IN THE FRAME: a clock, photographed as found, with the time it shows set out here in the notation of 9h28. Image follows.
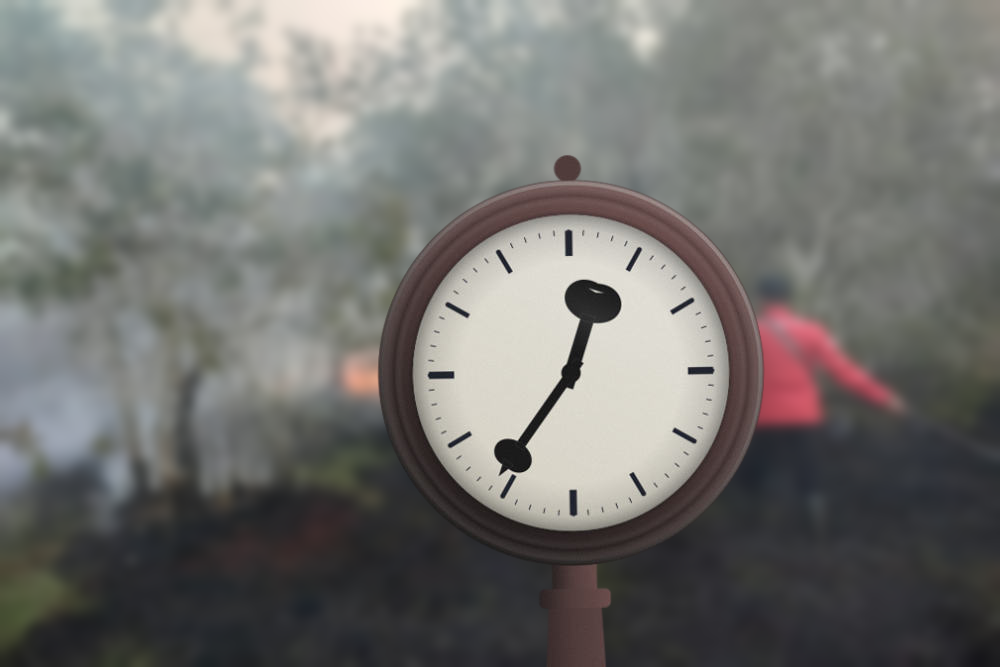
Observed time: 12h36
